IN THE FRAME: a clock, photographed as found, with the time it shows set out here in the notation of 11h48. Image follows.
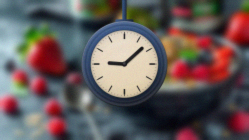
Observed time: 9h08
